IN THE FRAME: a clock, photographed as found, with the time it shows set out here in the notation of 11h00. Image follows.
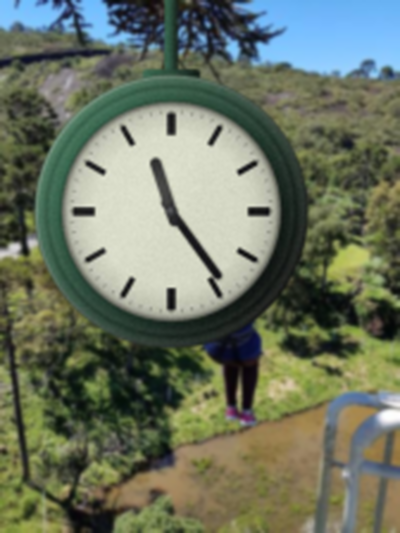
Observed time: 11h24
